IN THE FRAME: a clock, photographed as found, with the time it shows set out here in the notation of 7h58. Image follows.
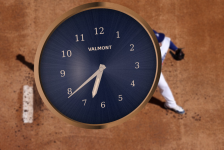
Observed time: 6h39
